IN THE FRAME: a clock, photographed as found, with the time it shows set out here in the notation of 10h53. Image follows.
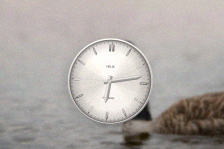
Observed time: 6h13
